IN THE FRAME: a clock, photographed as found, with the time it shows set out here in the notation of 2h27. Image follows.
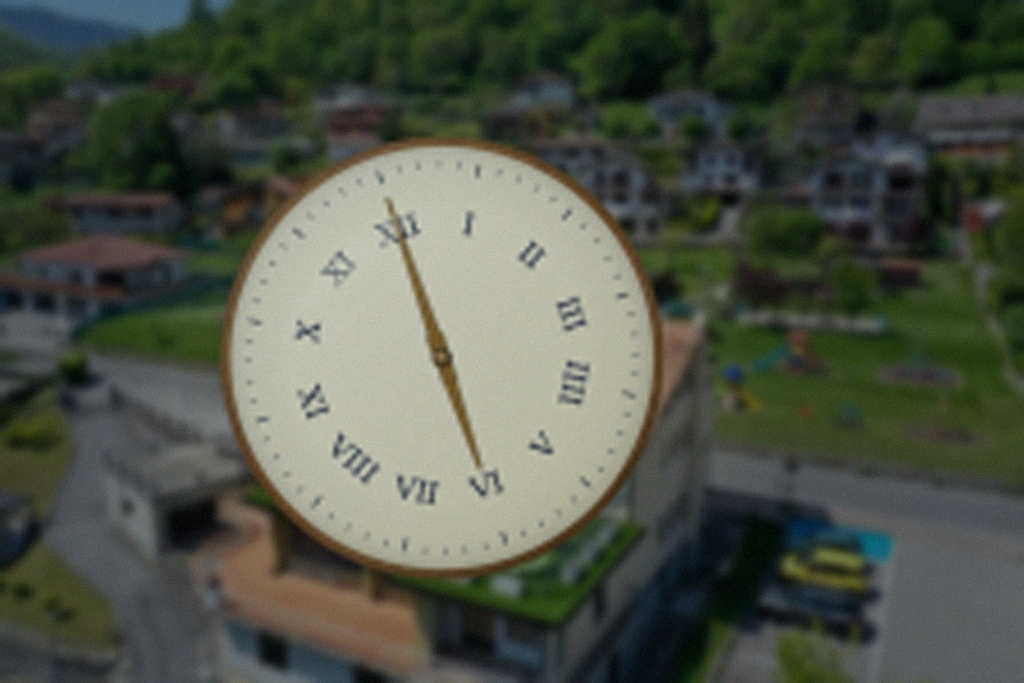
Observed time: 6h00
